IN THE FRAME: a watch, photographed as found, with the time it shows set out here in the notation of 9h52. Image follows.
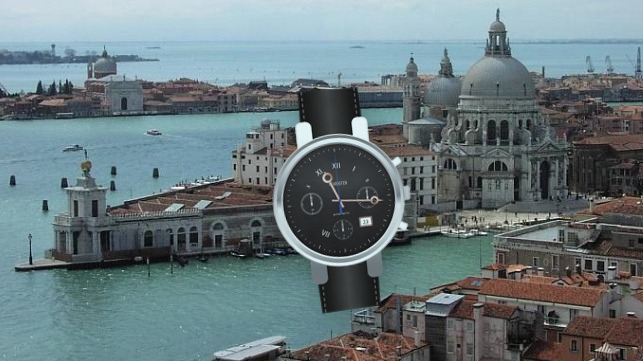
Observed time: 11h16
